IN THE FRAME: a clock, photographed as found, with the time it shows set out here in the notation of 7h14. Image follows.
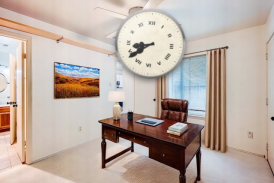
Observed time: 8h39
